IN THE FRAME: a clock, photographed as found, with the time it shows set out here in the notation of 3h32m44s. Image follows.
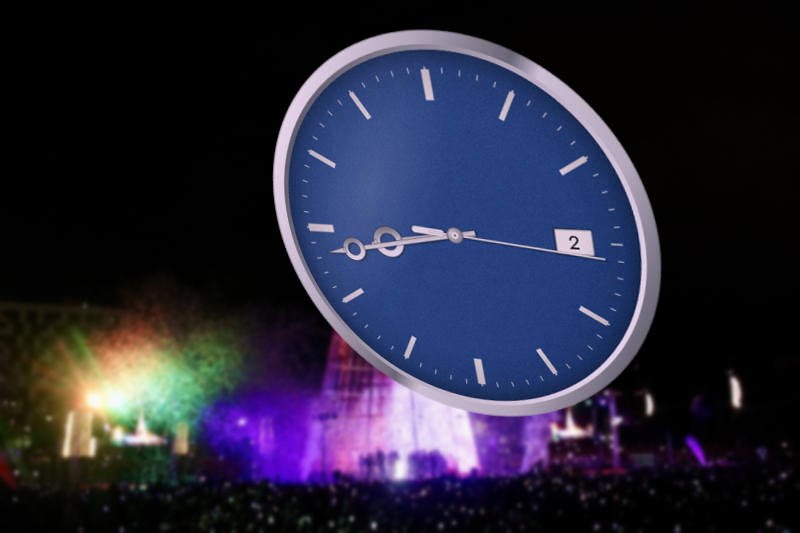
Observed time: 8h43m16s
